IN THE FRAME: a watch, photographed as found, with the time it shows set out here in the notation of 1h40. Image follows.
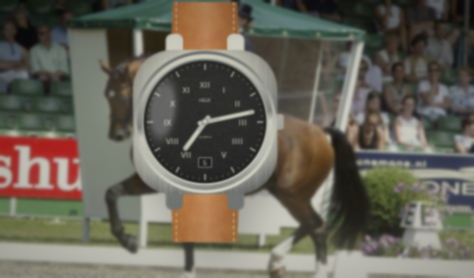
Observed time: 7h13
